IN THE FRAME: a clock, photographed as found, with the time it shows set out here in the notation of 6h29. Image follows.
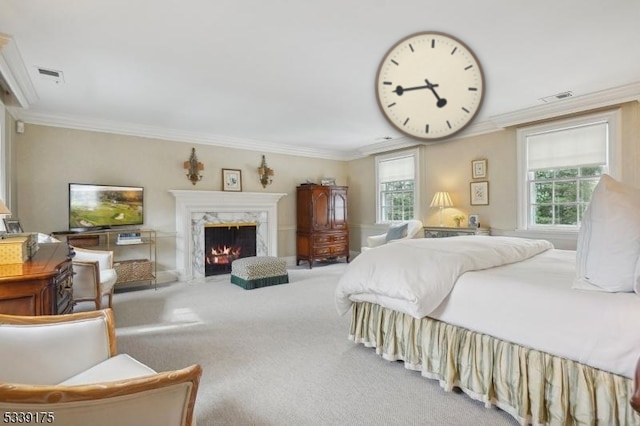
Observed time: 4h43
